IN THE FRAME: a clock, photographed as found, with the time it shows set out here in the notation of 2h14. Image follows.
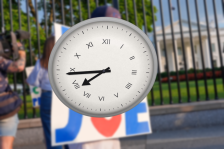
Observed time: 7h44
